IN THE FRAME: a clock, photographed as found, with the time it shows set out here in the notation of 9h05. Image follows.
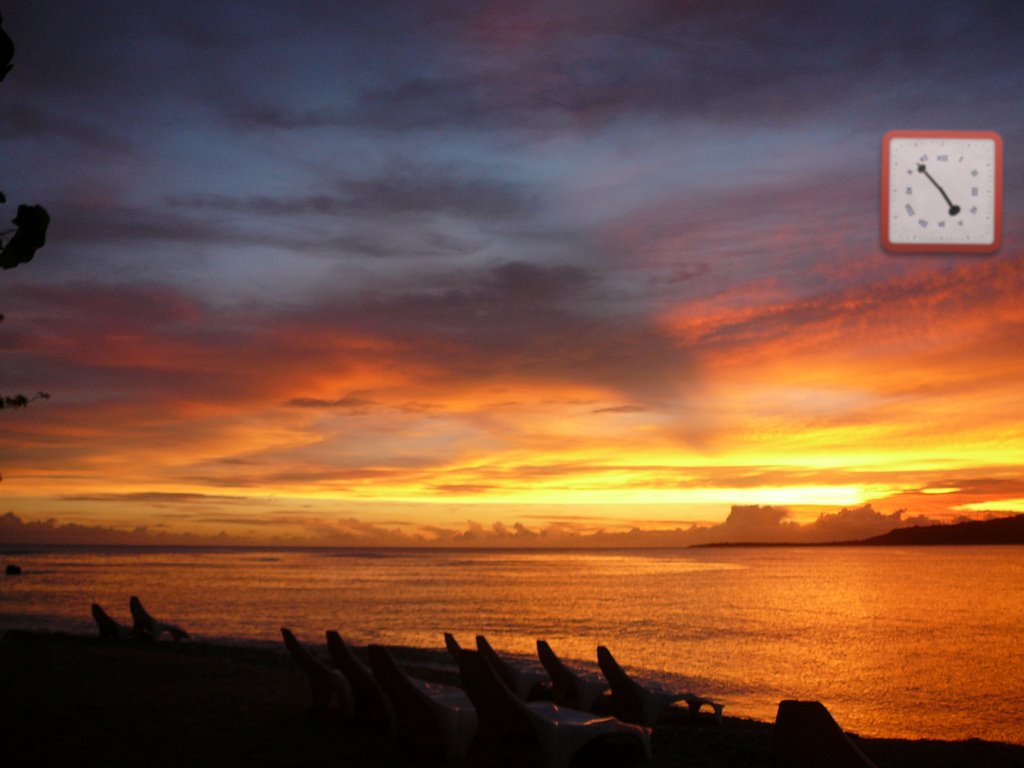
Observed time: 4h53
